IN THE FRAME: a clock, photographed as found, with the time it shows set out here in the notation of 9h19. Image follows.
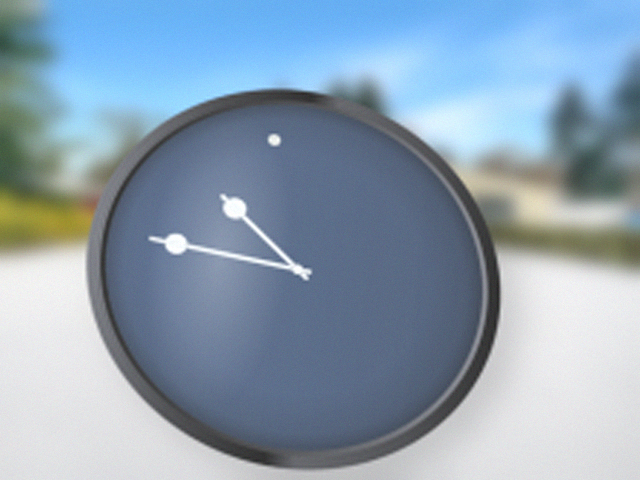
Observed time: 10h48
